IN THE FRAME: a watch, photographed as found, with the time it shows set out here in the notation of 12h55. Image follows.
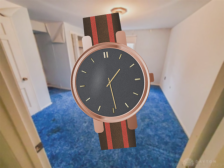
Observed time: 1h29
